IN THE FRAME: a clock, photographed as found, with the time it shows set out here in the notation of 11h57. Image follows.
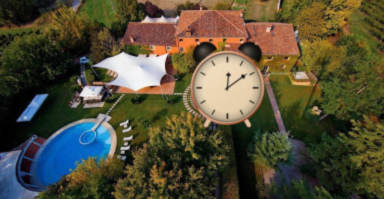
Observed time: 12h09
